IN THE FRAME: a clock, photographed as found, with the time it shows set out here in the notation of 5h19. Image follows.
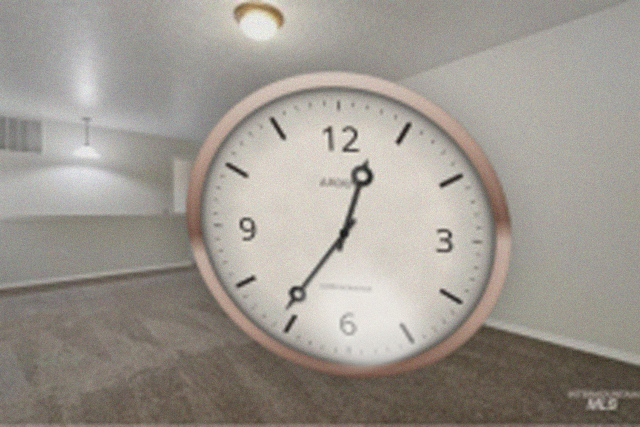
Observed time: 12h36
